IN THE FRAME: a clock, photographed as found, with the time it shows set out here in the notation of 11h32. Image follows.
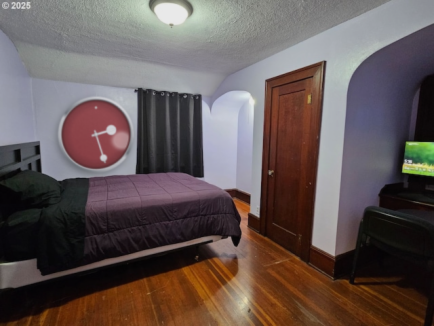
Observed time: 2h27
